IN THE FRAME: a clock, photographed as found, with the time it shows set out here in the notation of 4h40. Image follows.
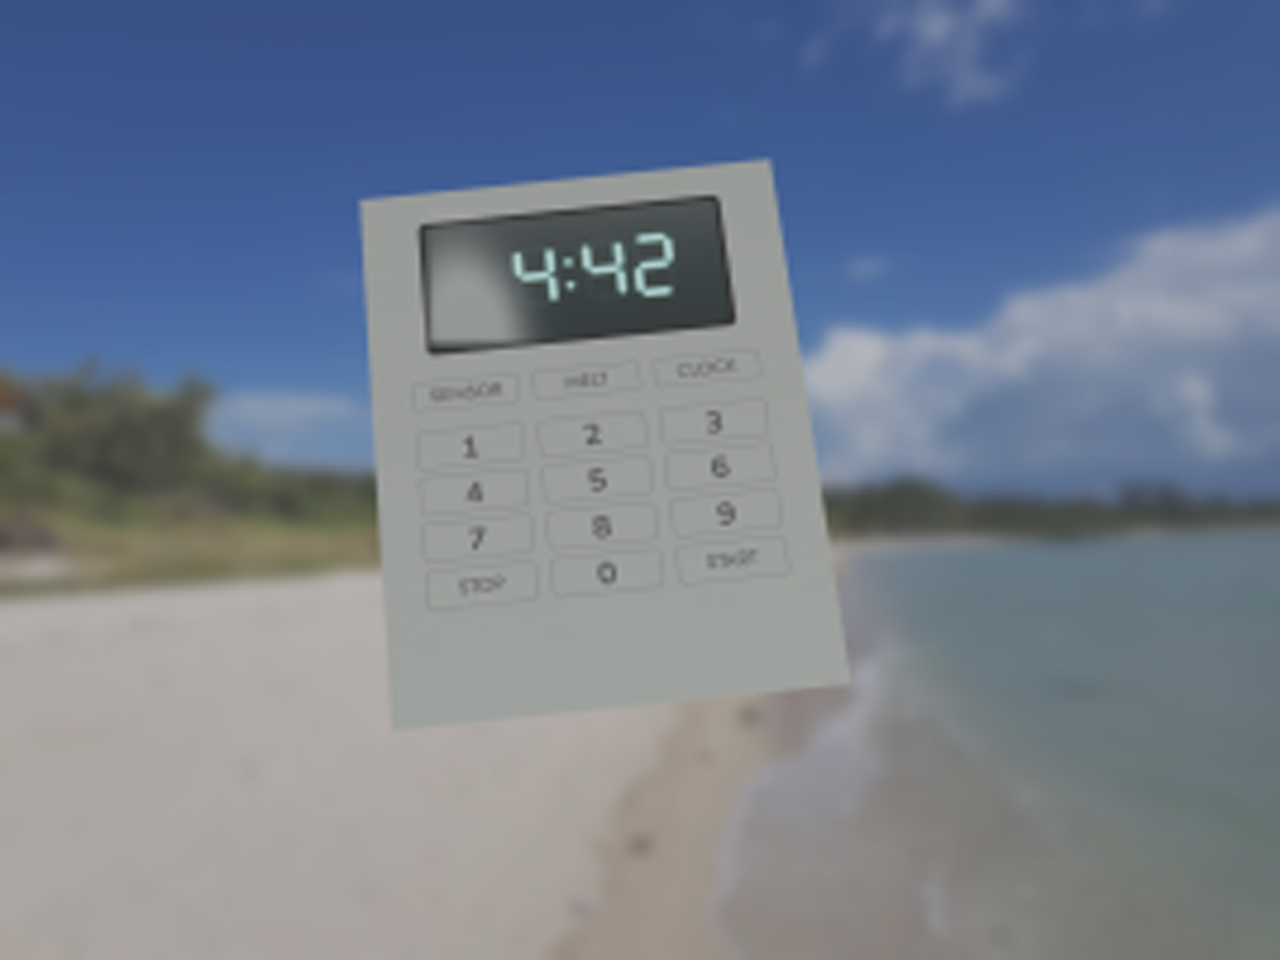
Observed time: 4h42
